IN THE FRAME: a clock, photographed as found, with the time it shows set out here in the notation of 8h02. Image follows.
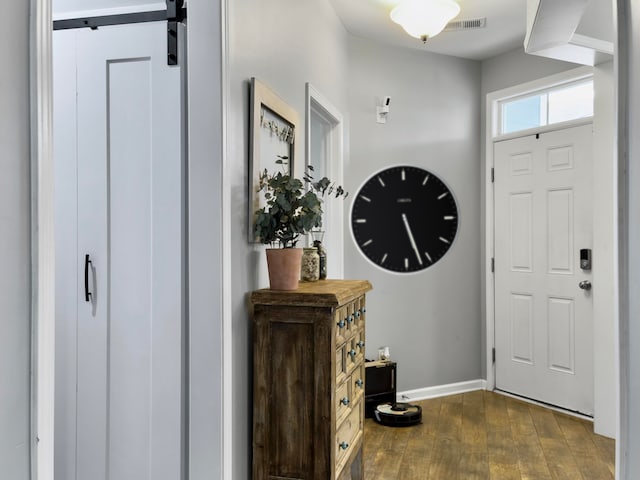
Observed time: 5h27
